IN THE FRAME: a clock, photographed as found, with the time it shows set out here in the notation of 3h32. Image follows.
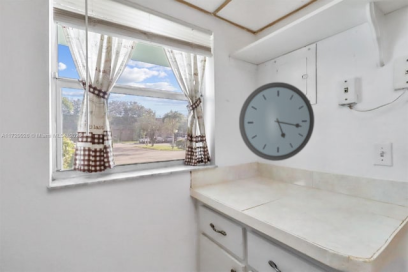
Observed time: 5h17
